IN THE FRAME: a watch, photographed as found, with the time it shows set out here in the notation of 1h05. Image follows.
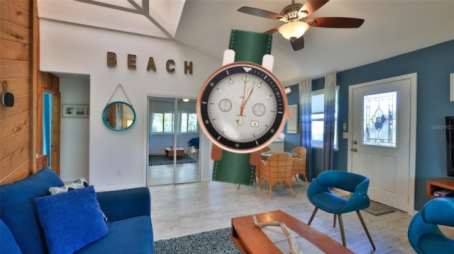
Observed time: 6h03
